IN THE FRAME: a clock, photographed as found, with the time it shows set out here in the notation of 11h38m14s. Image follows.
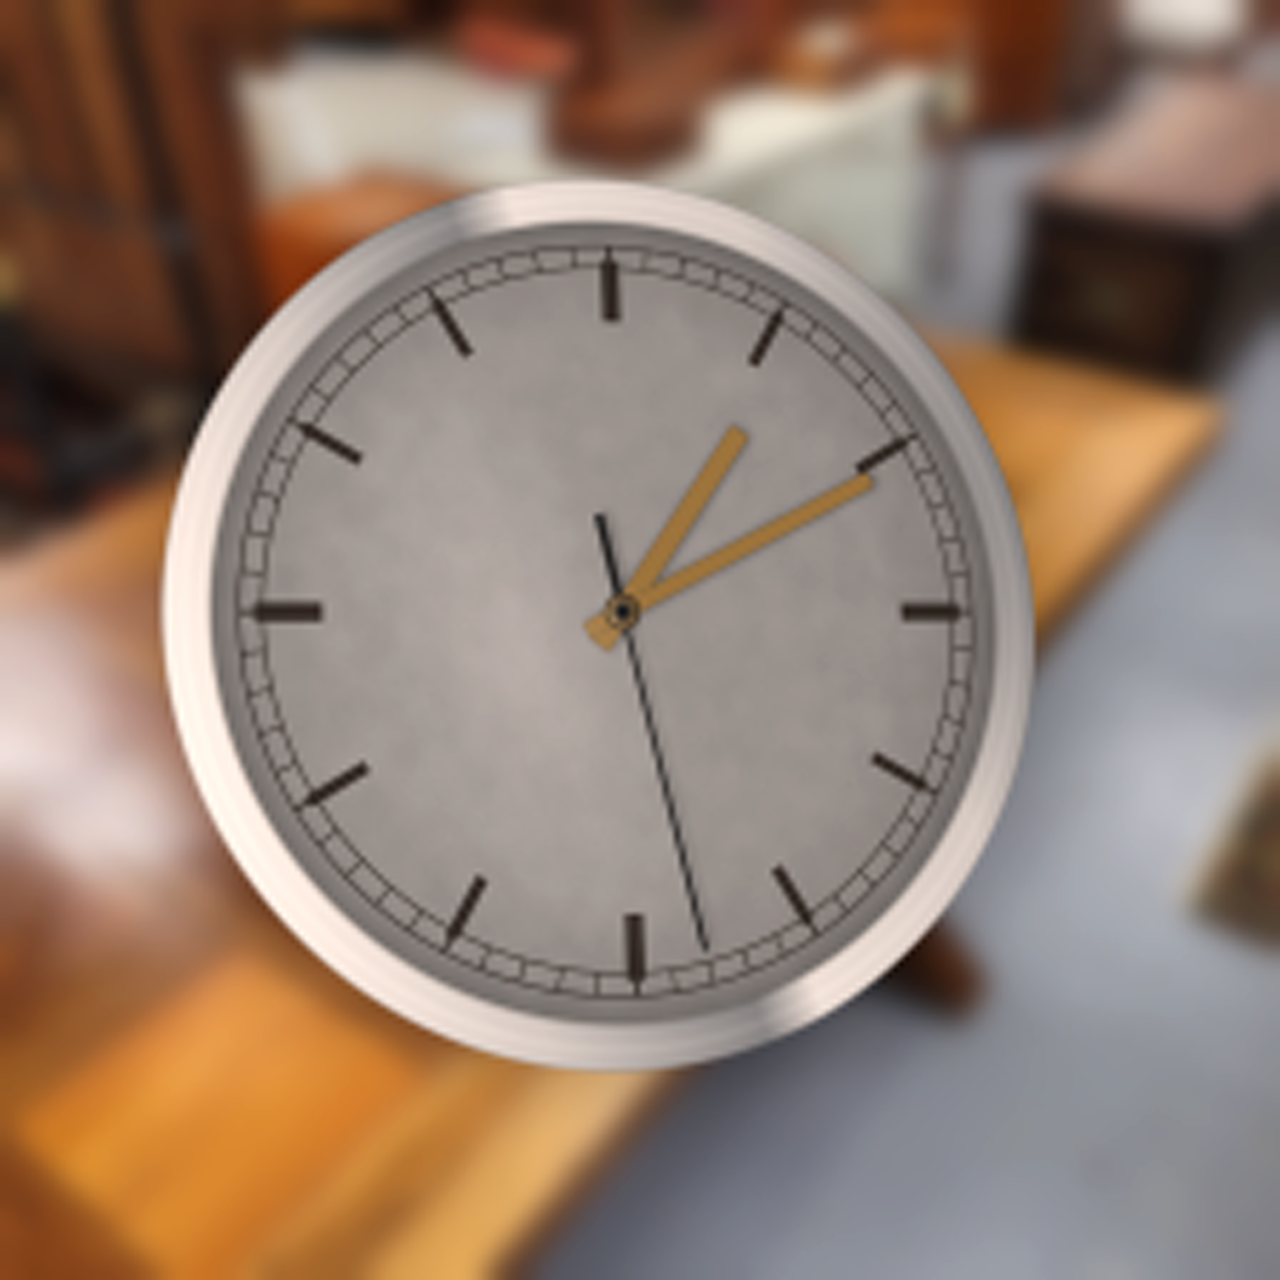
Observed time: 1h10m28s
